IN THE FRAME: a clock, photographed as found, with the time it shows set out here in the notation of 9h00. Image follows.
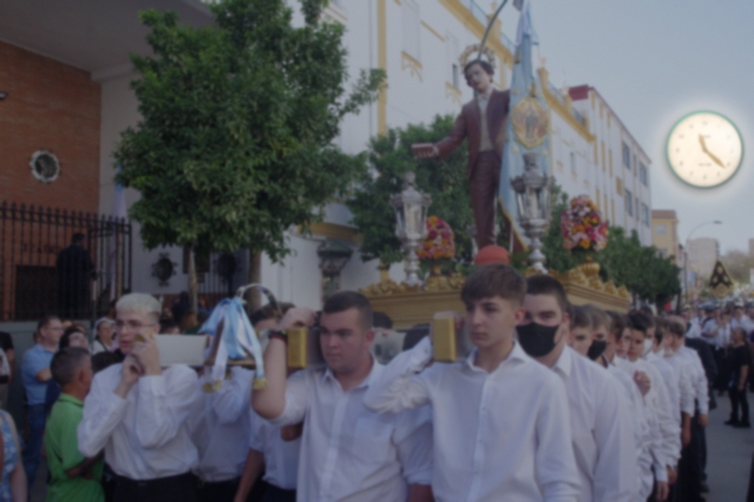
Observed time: 11h22
